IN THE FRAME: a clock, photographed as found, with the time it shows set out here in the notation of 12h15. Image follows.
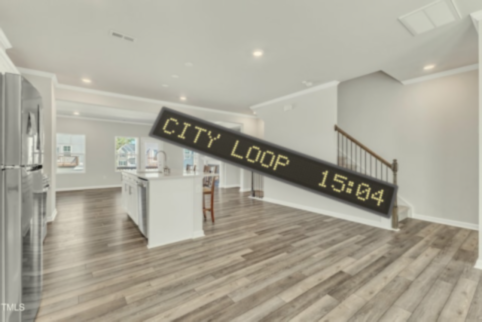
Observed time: 15h04
